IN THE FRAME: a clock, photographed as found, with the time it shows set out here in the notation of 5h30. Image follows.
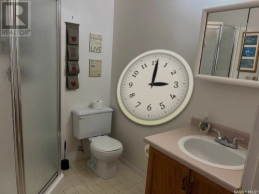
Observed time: 3h01
